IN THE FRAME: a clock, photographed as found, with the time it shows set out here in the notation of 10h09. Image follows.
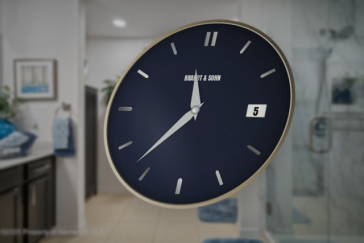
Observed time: 11h37
